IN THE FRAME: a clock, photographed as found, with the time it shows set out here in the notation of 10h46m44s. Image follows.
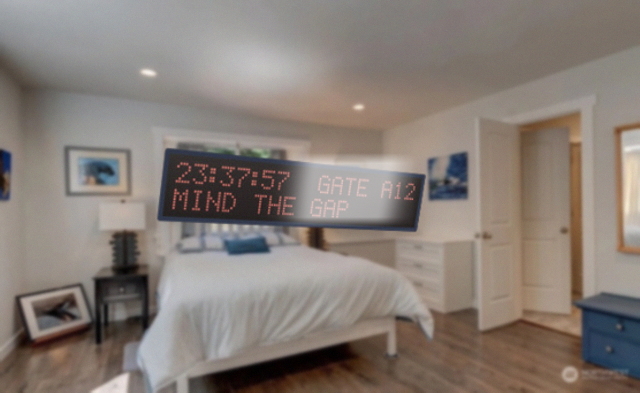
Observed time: 23h37m57s
